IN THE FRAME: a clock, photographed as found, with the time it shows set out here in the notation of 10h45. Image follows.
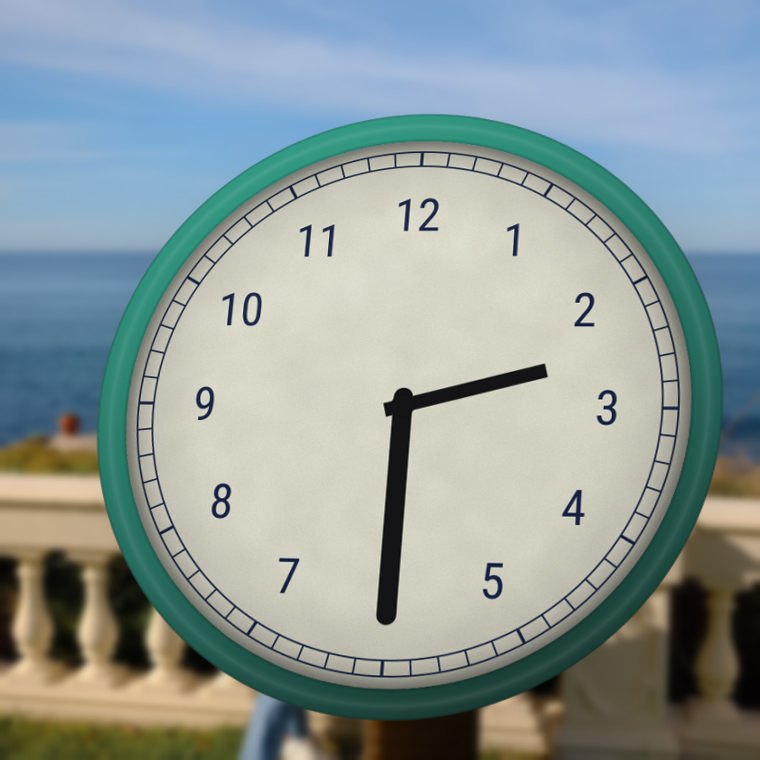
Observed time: 2h30
